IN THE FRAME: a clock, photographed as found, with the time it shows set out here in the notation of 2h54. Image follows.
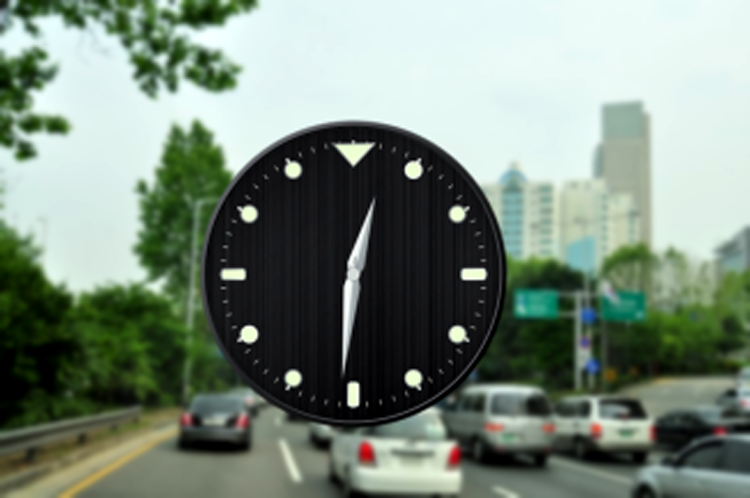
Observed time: 12h31
